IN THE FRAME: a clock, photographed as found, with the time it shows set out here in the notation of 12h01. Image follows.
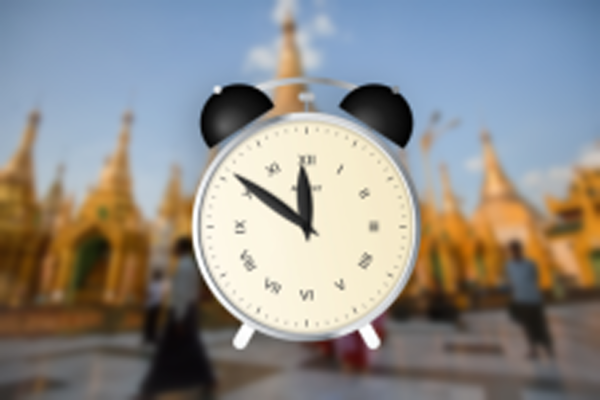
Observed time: 11h51
